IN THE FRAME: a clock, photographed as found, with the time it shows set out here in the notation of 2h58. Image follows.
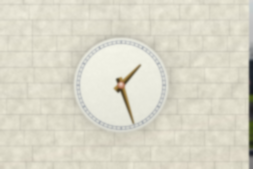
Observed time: 1h27
